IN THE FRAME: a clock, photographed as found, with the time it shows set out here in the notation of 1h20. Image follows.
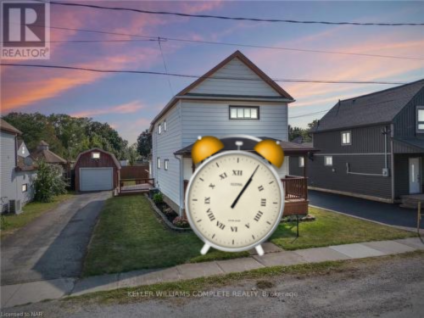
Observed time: 1h05
